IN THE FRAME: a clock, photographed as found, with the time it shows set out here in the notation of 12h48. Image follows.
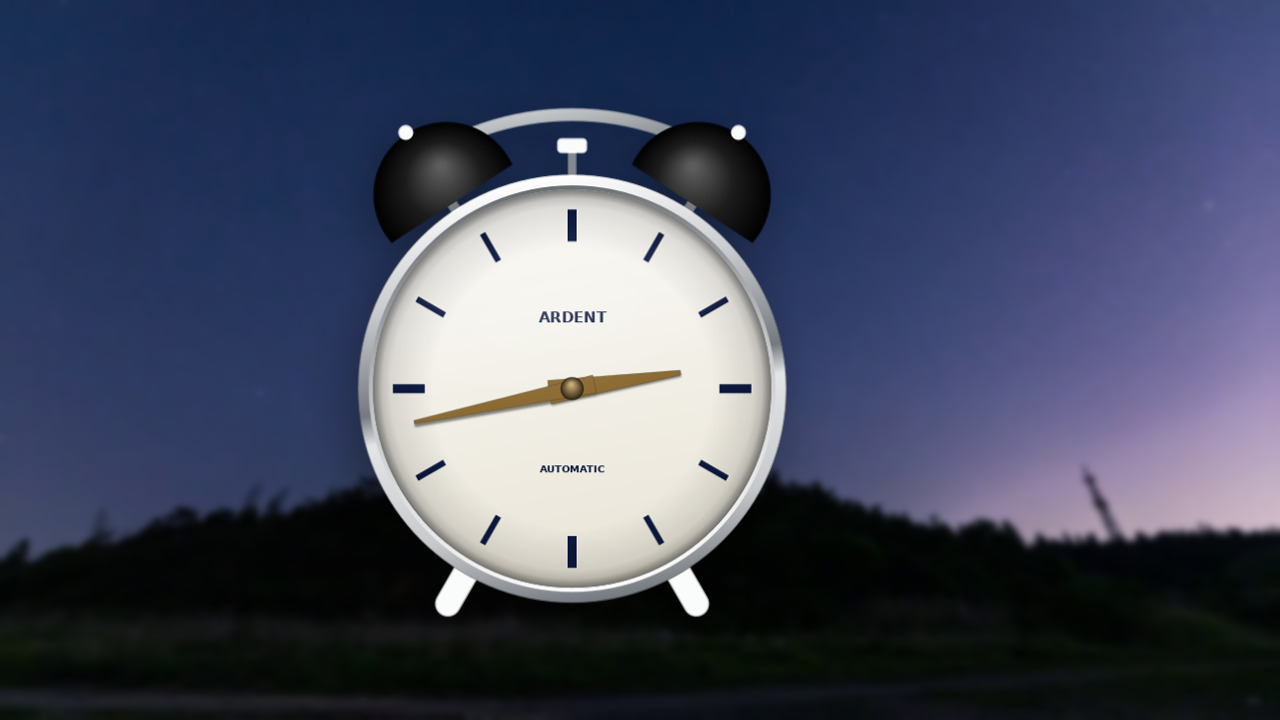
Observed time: 2h43
